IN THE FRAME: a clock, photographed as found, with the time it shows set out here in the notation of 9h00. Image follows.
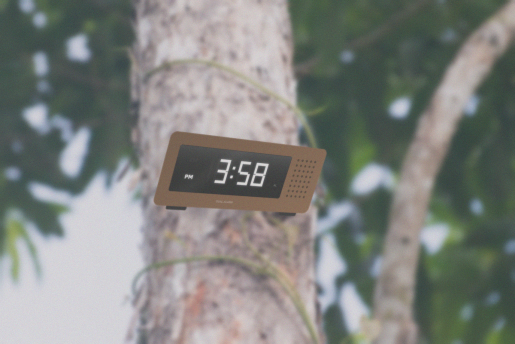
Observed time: 3h58
